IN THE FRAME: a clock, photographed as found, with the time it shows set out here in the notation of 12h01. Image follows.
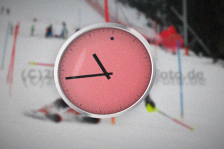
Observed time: 10h43
